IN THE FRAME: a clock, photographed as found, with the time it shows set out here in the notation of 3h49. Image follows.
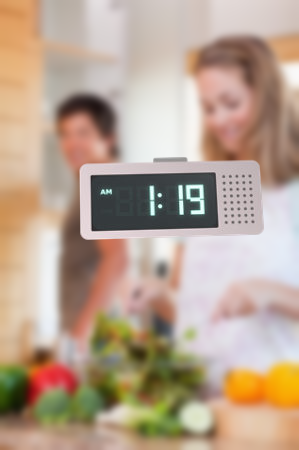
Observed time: 1h19
